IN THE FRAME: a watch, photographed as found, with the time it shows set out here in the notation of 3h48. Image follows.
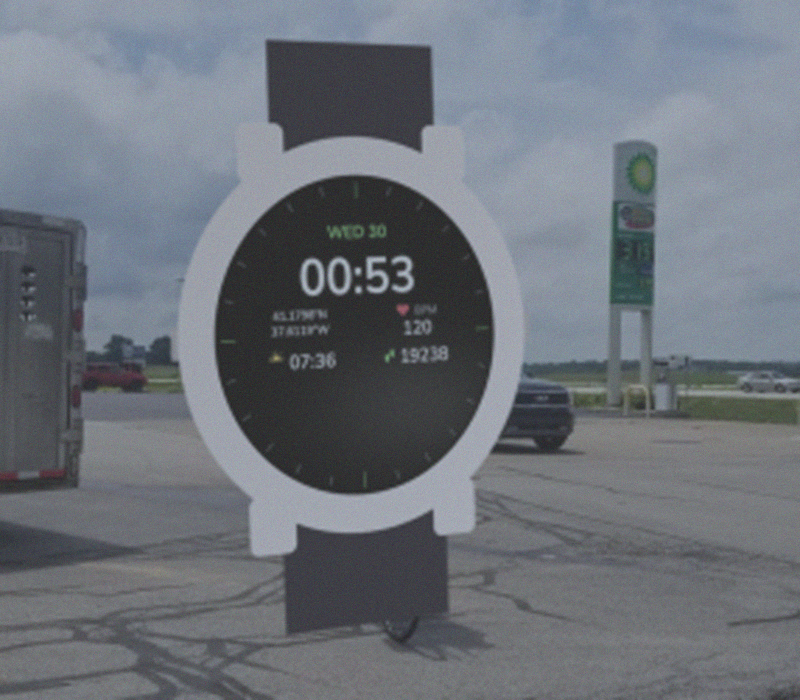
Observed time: 0h53
